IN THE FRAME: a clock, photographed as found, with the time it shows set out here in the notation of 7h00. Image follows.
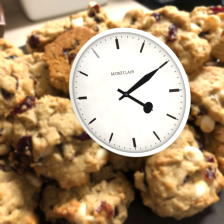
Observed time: 4h10
